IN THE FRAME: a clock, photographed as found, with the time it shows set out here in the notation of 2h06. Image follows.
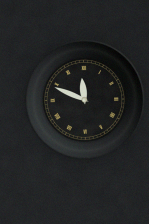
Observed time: 11h49
